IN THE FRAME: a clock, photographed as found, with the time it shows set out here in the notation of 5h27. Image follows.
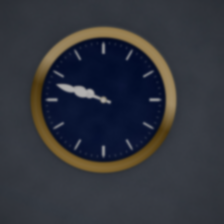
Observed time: 9h48
